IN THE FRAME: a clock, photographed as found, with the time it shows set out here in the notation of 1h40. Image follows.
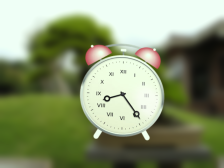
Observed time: 8h24
